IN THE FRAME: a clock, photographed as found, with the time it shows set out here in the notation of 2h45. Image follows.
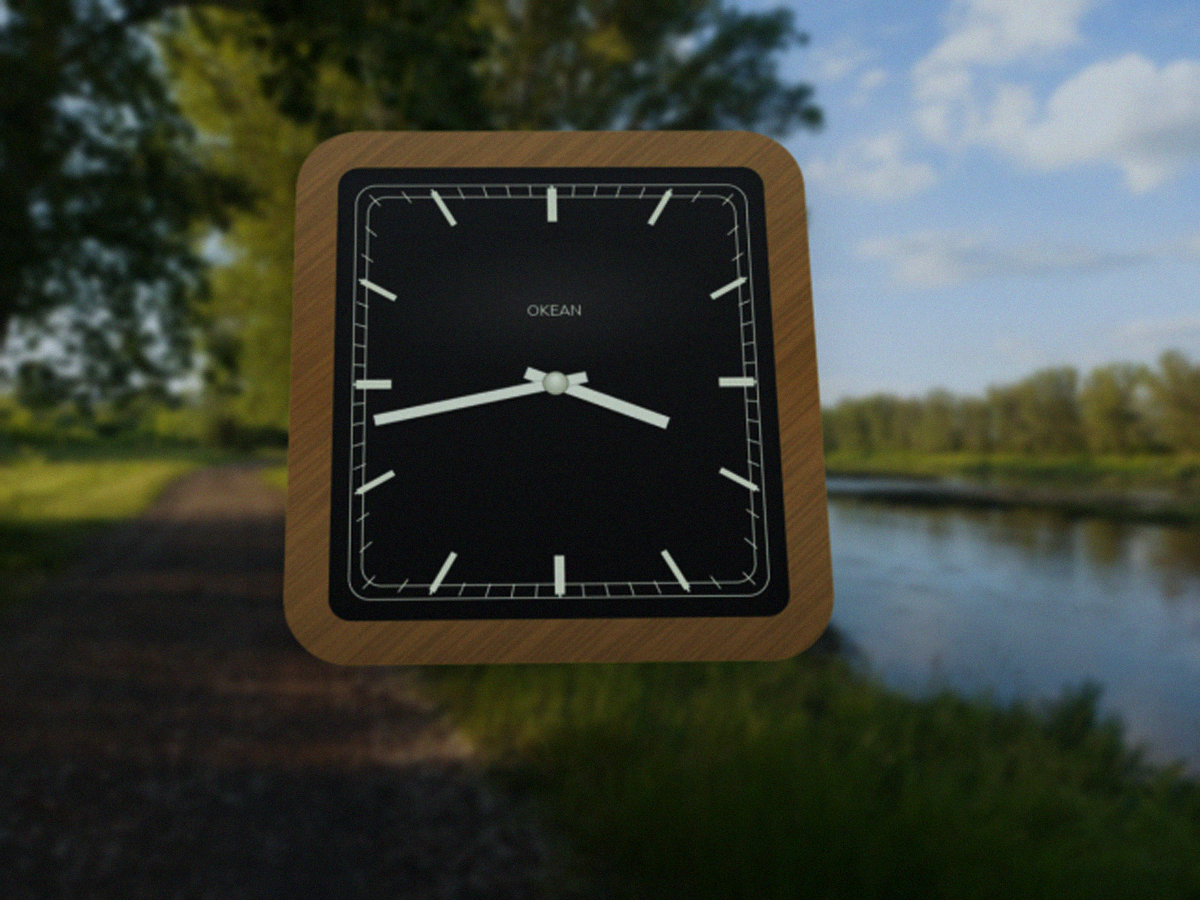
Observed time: 3h43
